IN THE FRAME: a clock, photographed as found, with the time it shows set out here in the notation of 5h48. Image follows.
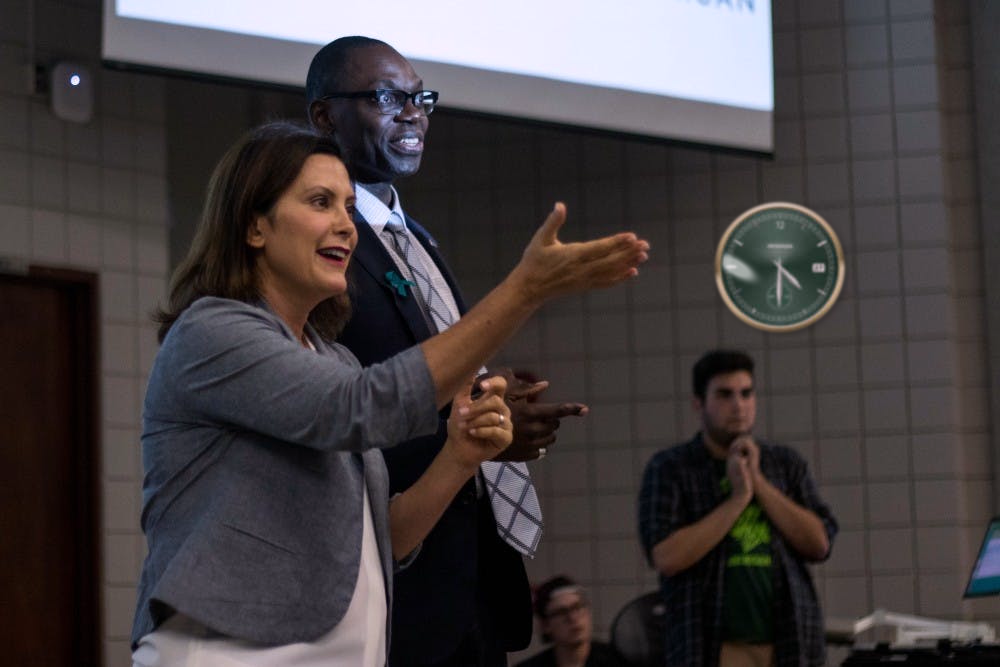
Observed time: 4h30
